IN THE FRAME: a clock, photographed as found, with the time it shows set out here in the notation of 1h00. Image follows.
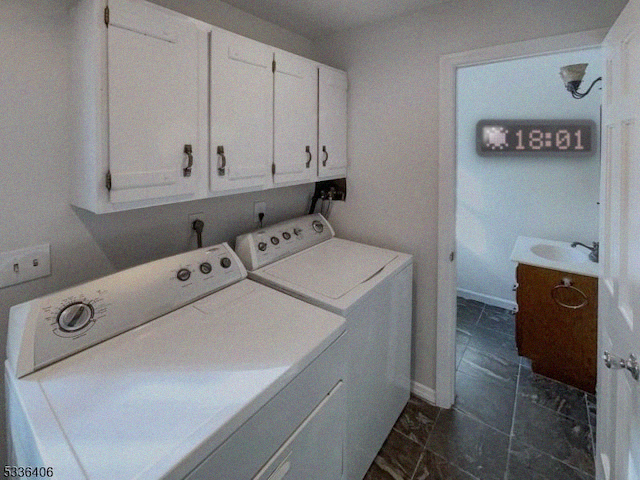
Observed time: 18h01
